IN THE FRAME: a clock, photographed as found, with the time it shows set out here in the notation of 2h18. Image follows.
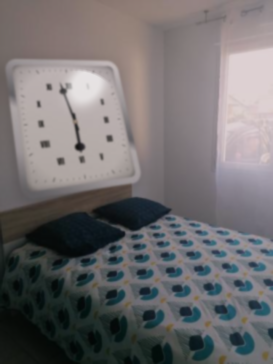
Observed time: 5h58
